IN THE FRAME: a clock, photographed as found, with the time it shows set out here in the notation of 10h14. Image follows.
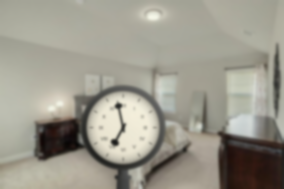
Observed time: 6h58
